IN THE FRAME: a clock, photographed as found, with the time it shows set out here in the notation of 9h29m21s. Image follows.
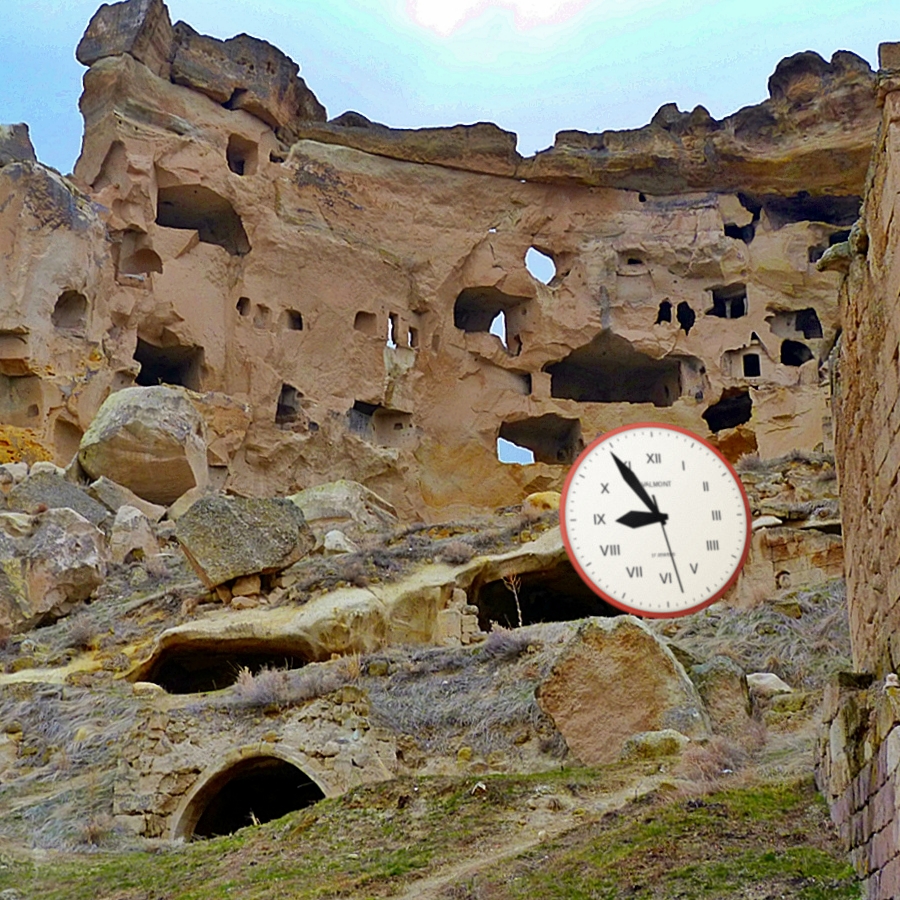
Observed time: 8h54m28s
